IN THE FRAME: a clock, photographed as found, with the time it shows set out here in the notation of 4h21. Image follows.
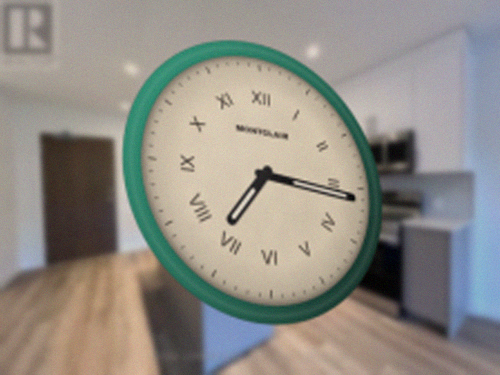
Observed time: 7h16
